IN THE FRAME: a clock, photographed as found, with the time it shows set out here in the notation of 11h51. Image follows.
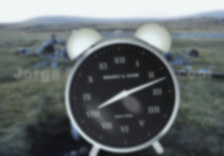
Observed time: 8h12
